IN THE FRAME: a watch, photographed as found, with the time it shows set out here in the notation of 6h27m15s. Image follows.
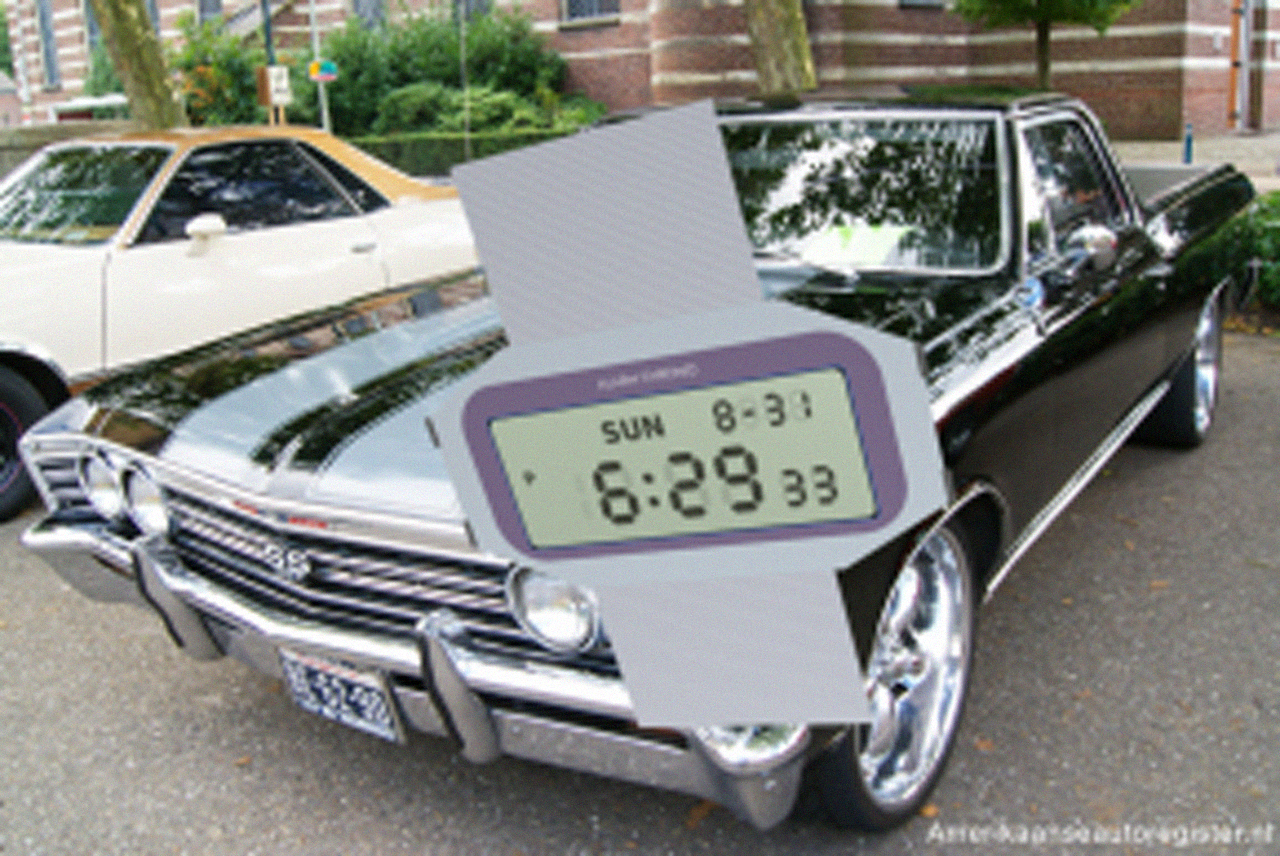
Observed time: 6h29m33s
